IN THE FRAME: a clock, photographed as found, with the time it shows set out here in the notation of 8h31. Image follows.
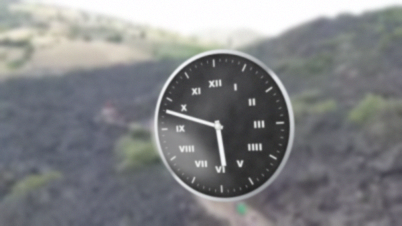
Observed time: 5h48
